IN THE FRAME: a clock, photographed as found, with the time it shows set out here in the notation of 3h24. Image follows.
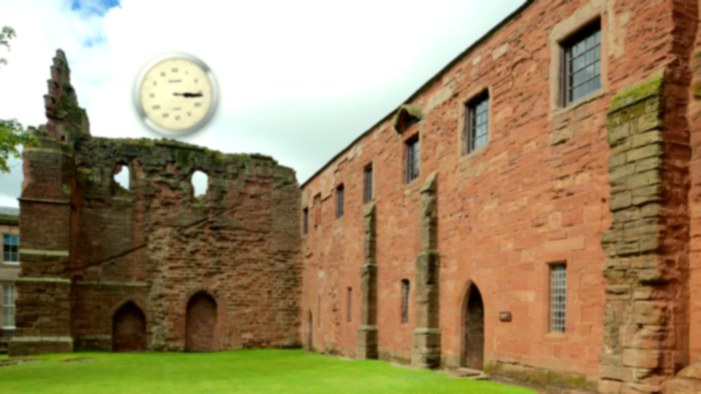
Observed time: 3h16
